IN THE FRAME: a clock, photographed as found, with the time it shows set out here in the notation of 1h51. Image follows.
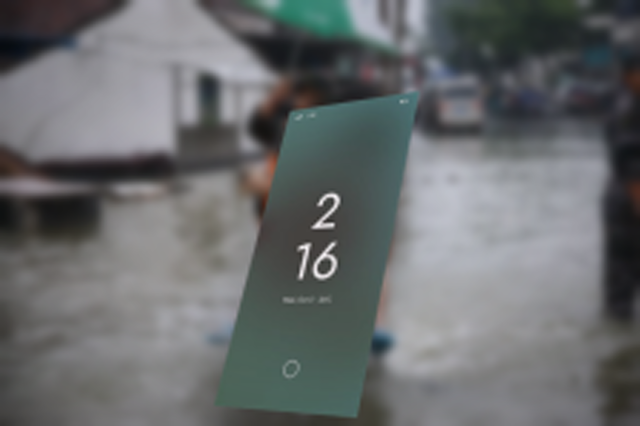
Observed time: 2h16
